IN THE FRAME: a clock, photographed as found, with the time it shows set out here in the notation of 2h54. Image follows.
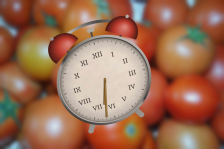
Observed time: 6h32
